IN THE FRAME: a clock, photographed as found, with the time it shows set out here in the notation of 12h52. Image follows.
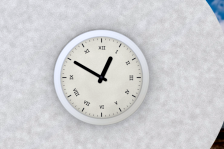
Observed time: 12h50
